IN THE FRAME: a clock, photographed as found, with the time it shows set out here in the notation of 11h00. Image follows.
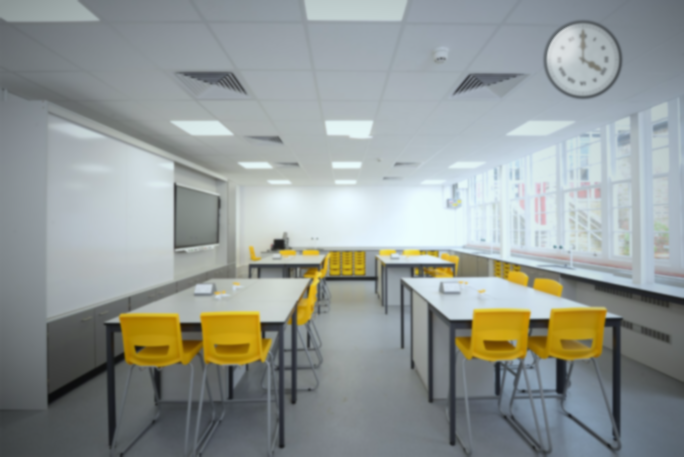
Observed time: 4h00
